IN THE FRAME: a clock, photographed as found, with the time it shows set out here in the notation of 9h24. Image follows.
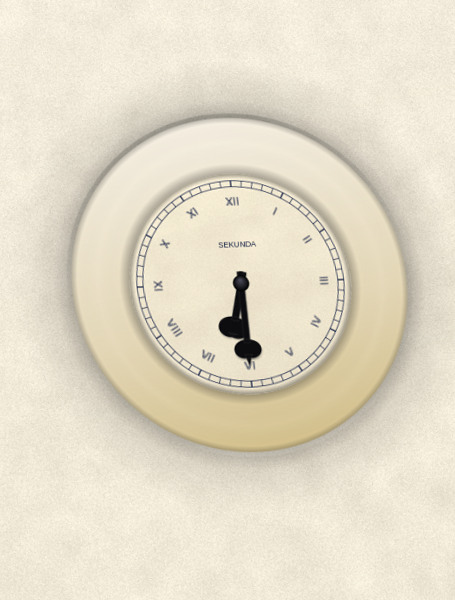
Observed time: 6h30
